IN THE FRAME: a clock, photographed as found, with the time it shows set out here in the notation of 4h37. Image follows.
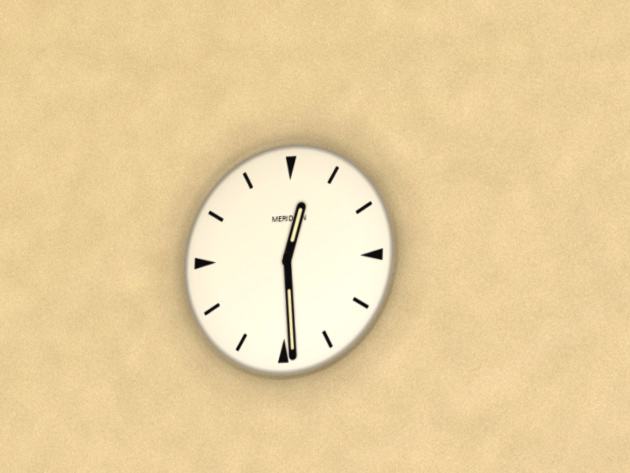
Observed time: 12h29
